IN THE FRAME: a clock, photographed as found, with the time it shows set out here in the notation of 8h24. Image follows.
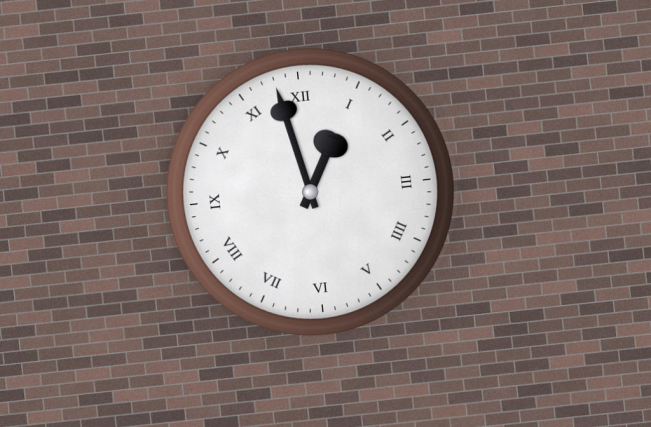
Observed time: 12h58
